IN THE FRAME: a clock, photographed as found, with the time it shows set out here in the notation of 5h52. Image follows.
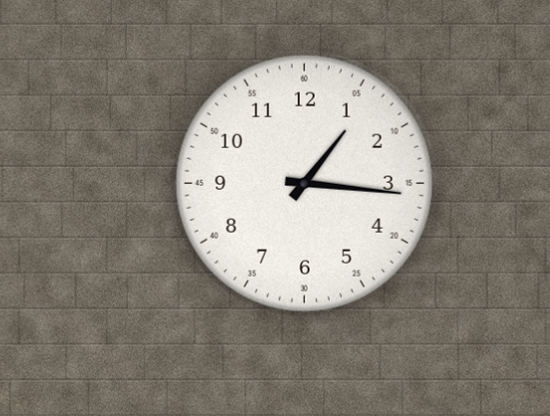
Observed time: 1h16
